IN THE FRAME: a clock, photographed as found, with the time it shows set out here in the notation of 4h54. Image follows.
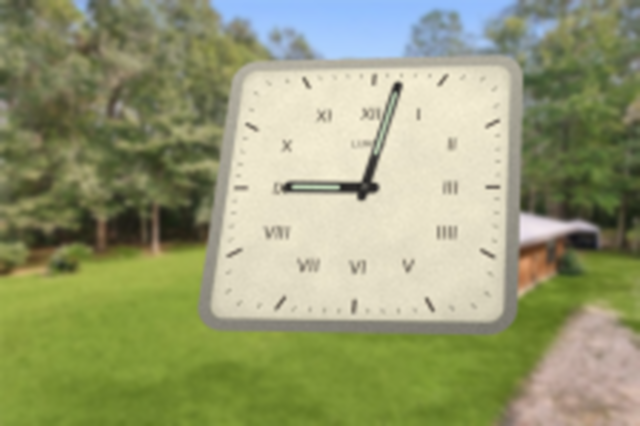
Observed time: 9h02
